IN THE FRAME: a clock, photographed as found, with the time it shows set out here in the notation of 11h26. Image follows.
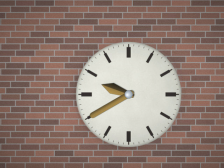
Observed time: 9h40
